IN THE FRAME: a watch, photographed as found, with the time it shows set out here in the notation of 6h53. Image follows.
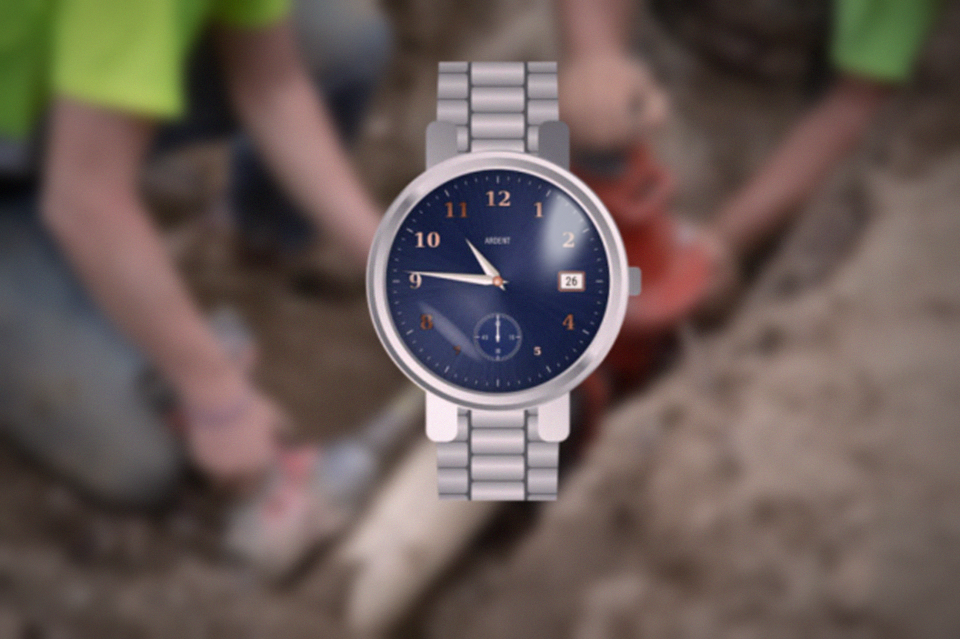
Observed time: 10h46
